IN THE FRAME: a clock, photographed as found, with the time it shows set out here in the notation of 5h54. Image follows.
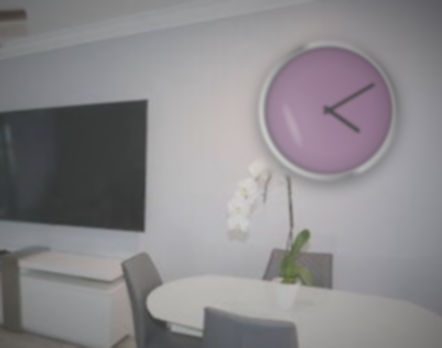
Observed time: 4h10
